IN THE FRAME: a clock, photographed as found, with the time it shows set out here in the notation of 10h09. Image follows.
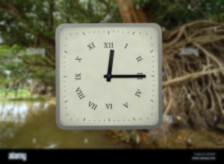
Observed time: 12h15
